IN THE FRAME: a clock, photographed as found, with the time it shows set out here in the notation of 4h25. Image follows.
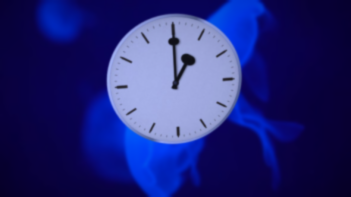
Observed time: 1h00
